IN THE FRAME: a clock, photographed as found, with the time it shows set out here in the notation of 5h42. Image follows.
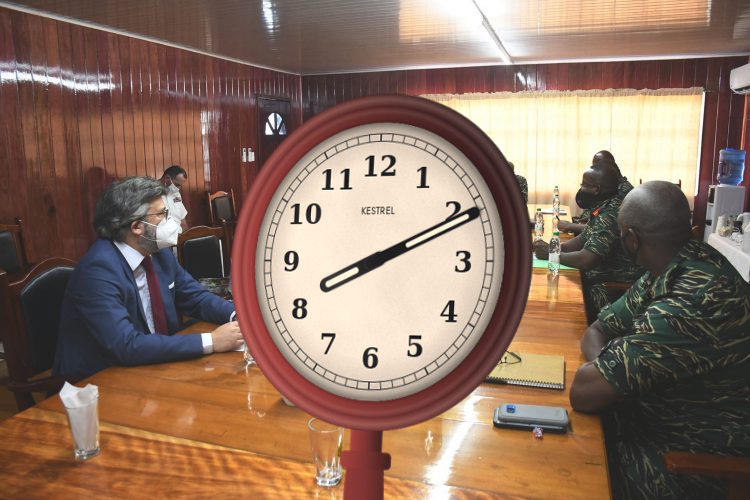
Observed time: 8h11
